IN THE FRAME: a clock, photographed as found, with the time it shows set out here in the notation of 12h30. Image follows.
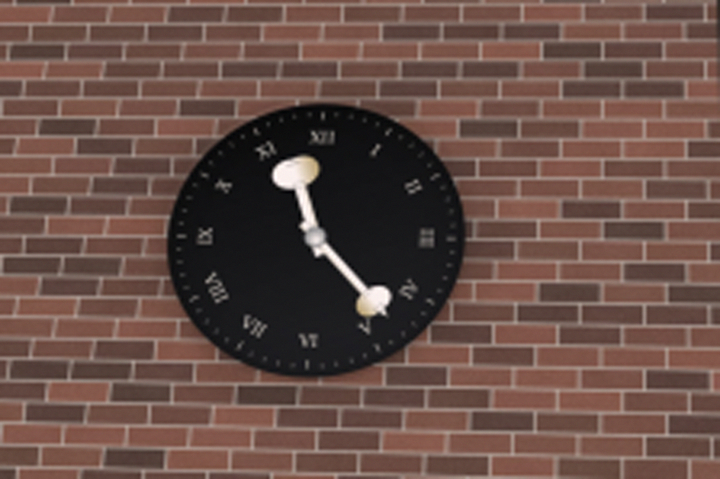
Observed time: 11h23
